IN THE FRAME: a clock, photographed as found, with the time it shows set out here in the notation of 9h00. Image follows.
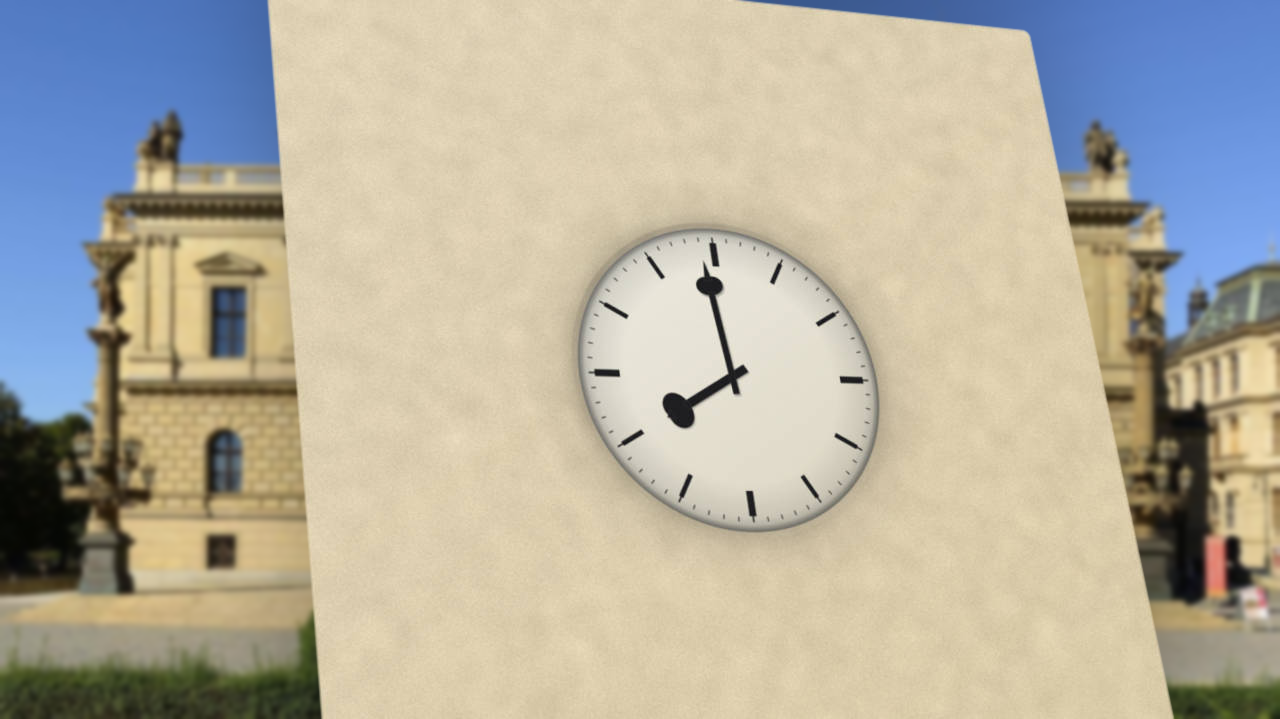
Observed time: 7h59
